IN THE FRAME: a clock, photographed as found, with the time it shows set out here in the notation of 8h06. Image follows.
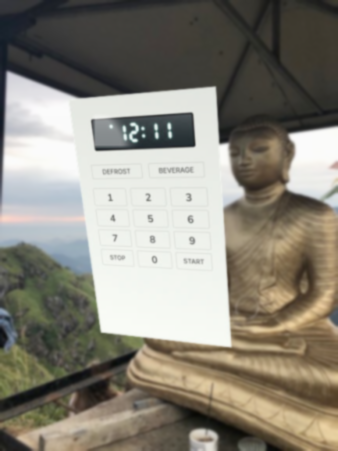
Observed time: 12h11
